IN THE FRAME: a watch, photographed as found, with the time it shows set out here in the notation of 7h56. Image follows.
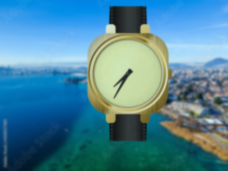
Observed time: 7h35
